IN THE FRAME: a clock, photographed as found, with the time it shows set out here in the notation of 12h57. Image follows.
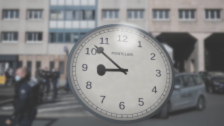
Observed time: 8h52
